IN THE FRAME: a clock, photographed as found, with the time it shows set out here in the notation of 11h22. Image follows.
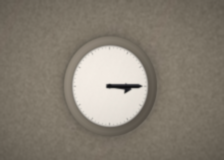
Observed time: 3h15
